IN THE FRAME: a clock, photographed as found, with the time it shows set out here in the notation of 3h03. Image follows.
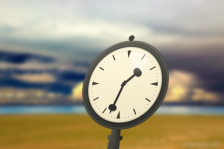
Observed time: 1h33
